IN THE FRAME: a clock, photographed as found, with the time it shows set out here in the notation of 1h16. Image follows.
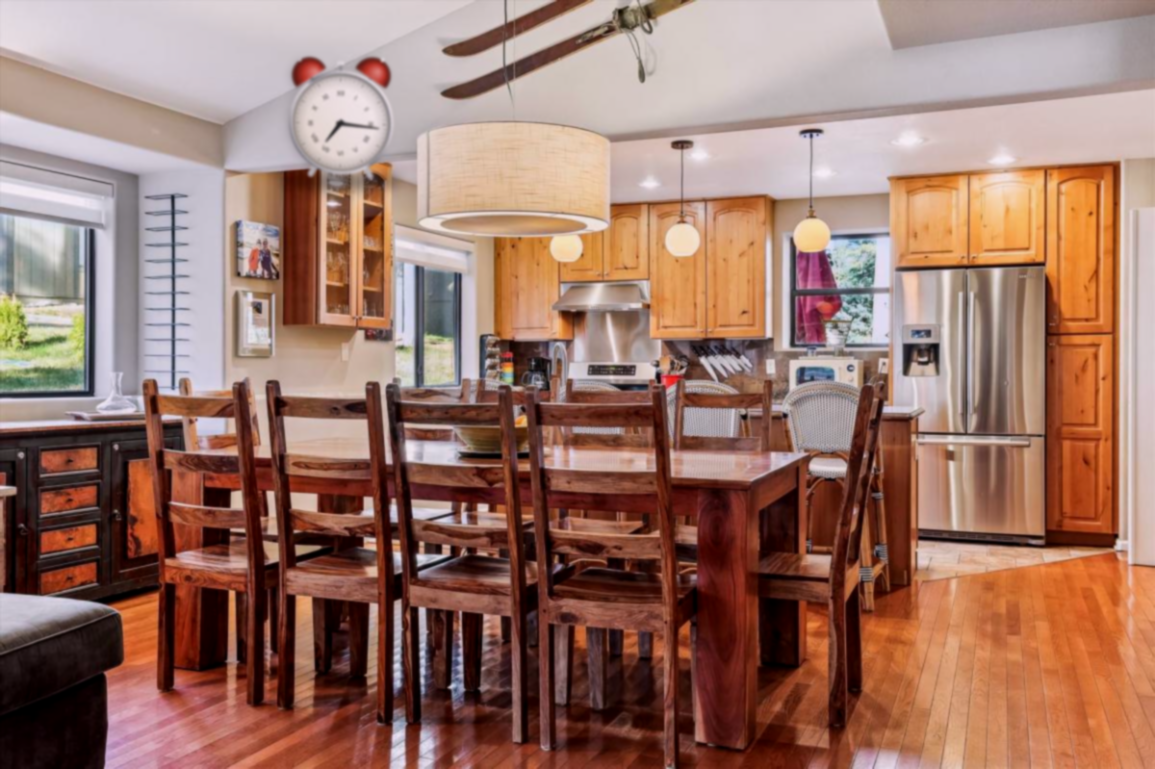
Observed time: 7h16
